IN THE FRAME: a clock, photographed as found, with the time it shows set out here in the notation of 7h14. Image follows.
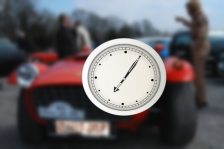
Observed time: 7h05
